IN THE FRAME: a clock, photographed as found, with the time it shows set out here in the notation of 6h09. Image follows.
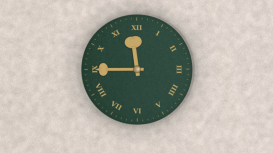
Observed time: 11h45
